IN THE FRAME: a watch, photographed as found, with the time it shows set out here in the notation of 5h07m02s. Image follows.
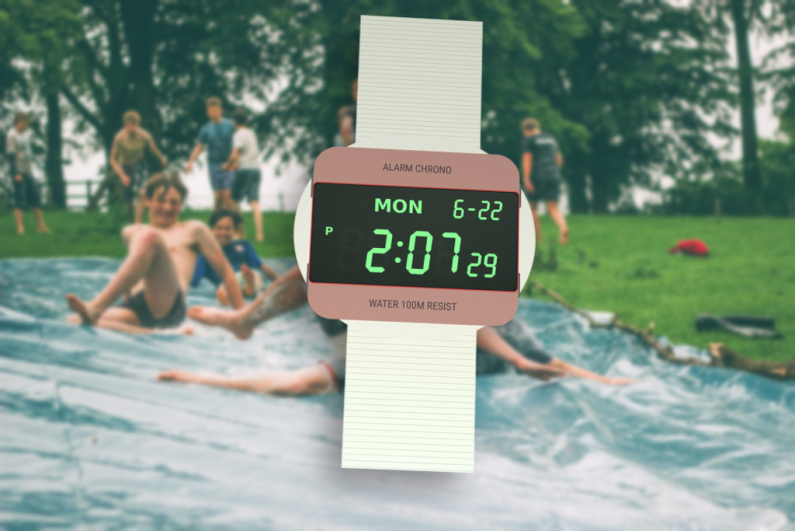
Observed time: 2h07m29s
